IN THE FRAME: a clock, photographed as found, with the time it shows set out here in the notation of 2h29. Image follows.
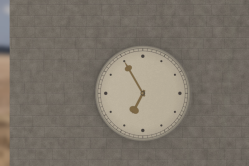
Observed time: 6h55
